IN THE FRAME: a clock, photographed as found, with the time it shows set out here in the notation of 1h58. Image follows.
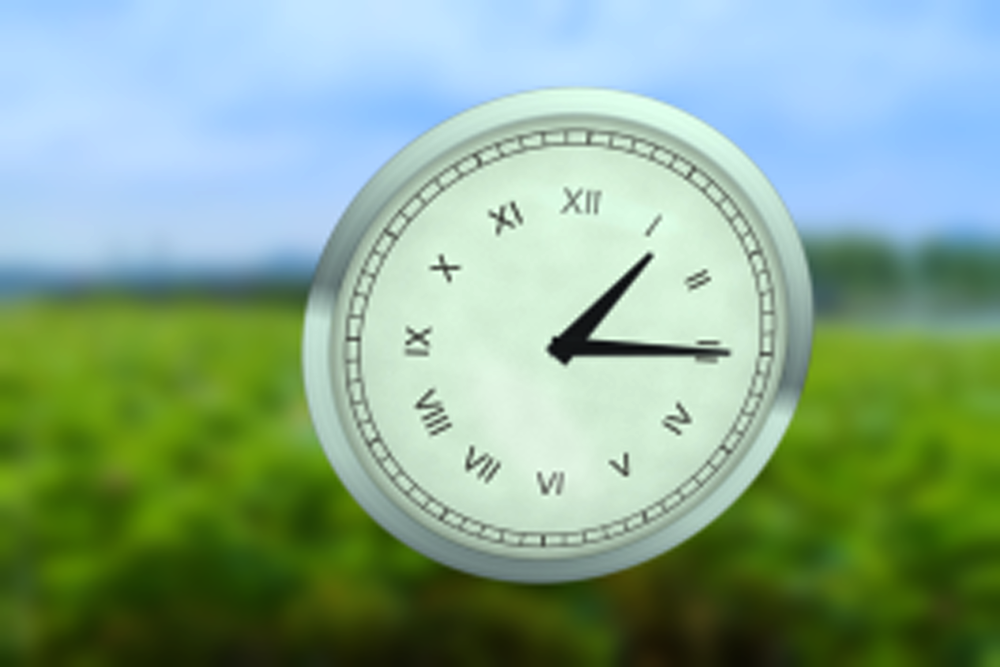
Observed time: 1h15
